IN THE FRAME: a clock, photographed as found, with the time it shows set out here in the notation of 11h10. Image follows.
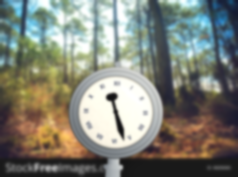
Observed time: 11h27
